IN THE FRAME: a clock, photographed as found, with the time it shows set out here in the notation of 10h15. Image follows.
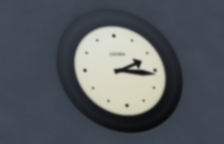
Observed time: 2h16
